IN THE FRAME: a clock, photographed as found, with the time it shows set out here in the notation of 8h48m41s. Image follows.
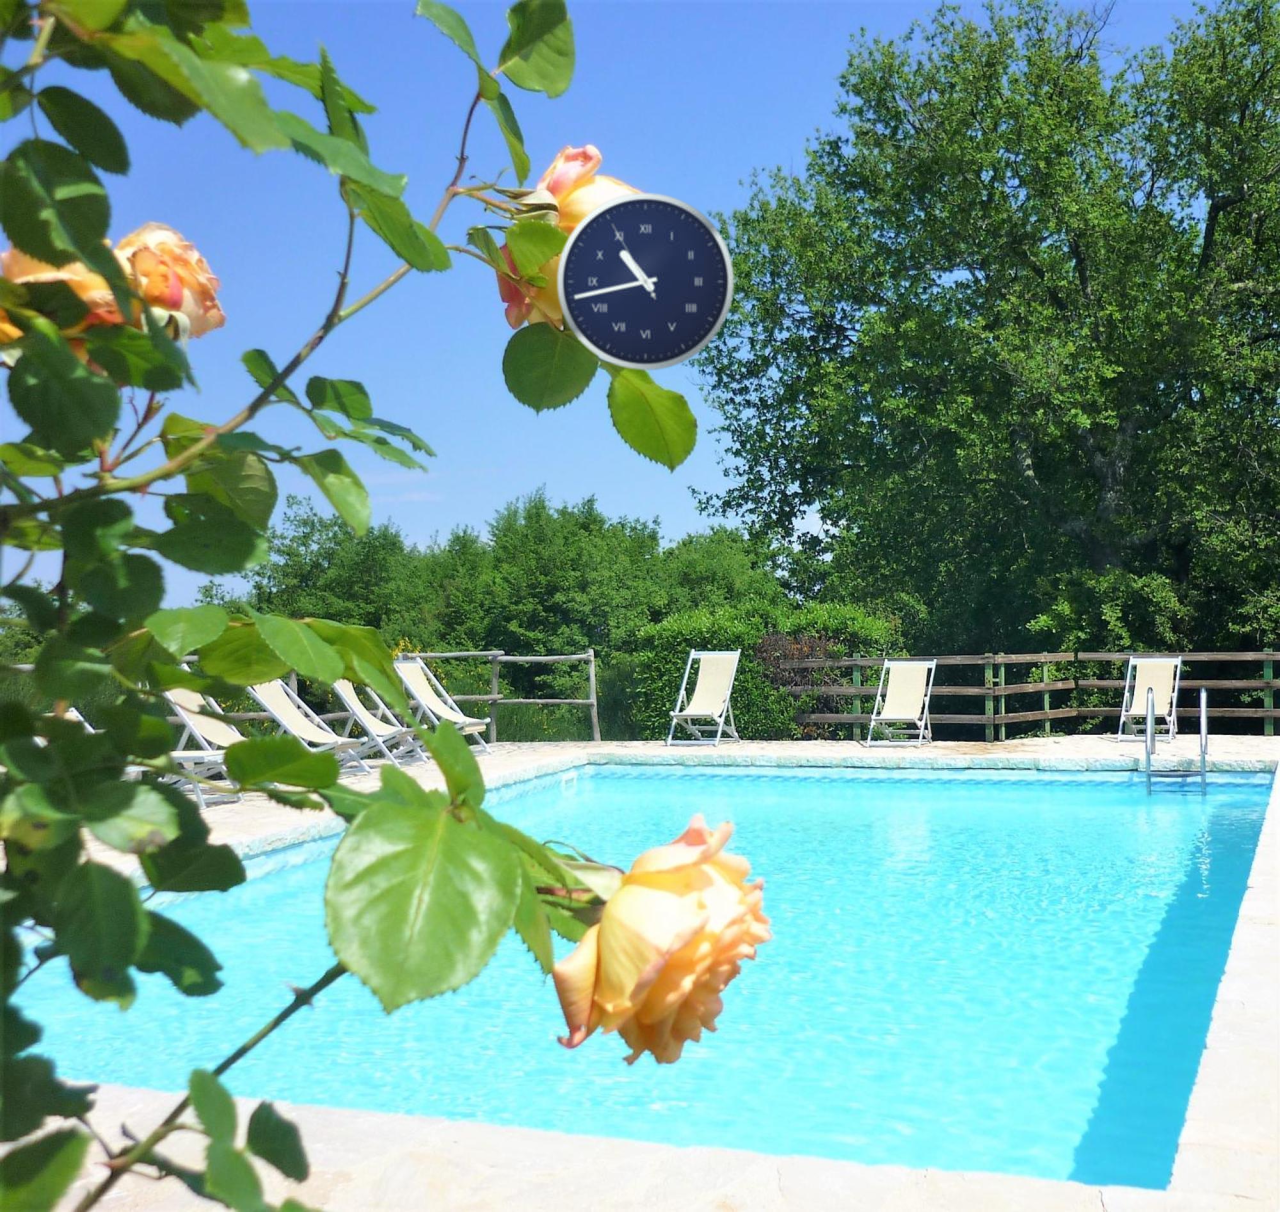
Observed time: 10h42m55s
